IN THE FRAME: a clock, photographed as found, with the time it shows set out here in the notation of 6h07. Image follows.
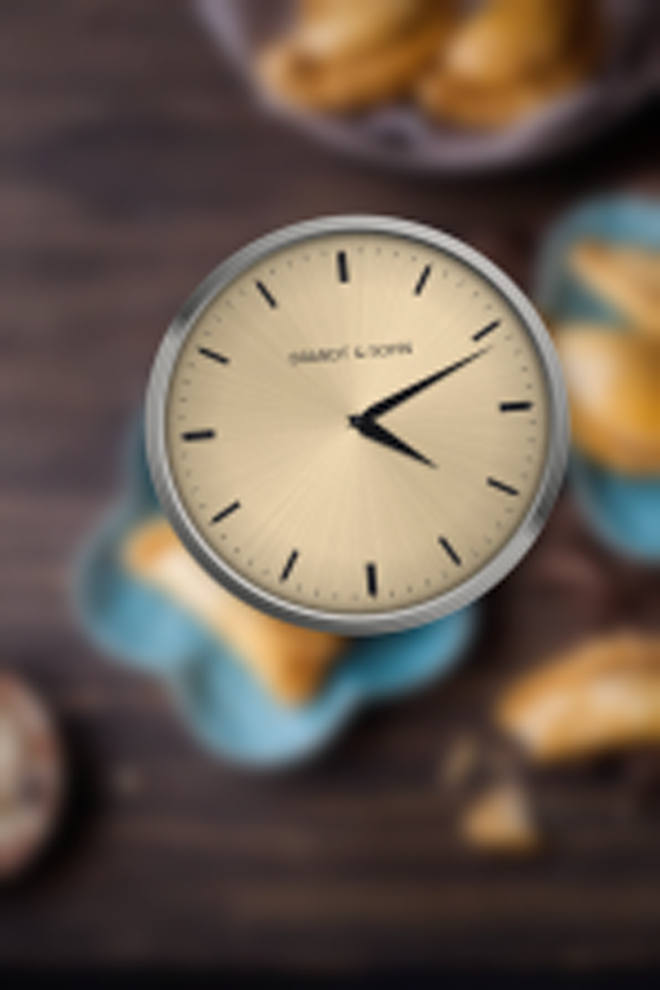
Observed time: 4h11
